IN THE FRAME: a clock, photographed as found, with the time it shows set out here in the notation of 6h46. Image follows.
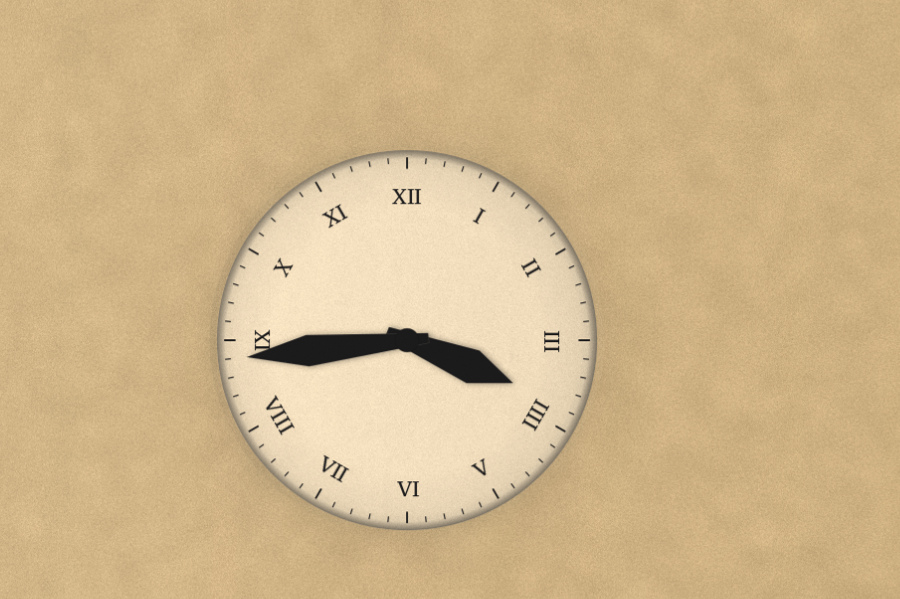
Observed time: 3h44
